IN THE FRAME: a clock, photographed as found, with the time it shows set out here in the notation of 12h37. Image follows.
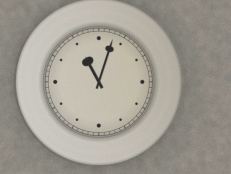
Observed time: 11h03
